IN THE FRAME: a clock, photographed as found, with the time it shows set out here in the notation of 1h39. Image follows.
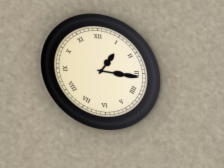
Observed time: 1h16
